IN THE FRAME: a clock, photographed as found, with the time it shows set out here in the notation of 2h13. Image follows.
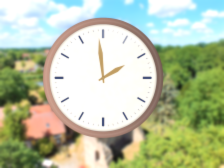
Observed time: 1h59
